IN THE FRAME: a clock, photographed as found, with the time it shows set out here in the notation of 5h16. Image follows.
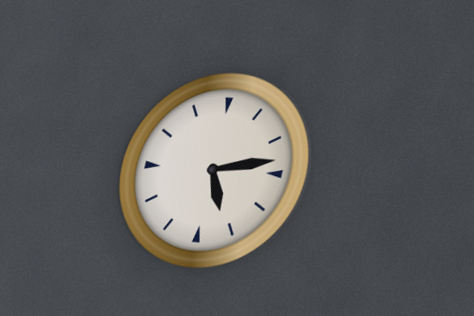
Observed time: 5h13
